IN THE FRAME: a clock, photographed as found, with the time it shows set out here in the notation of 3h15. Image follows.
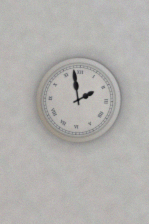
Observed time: 1h58
